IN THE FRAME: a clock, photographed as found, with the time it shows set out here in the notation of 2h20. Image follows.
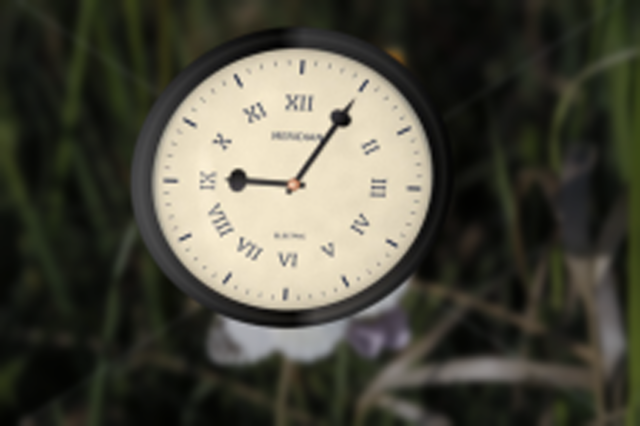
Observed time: 9h05
